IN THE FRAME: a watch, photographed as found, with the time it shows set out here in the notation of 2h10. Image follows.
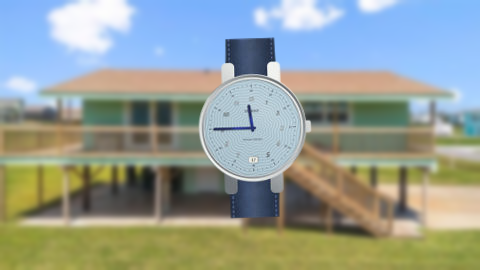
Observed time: 11h45
